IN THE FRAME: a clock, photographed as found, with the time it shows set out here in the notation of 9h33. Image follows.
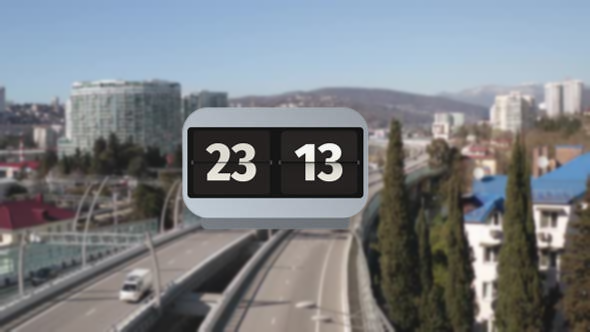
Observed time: 23h13
